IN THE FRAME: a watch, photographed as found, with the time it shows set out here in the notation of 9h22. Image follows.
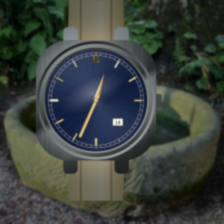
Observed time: 12h34
